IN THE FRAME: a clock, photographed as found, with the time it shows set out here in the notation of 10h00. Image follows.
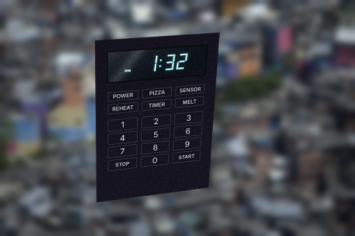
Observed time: 1h32
